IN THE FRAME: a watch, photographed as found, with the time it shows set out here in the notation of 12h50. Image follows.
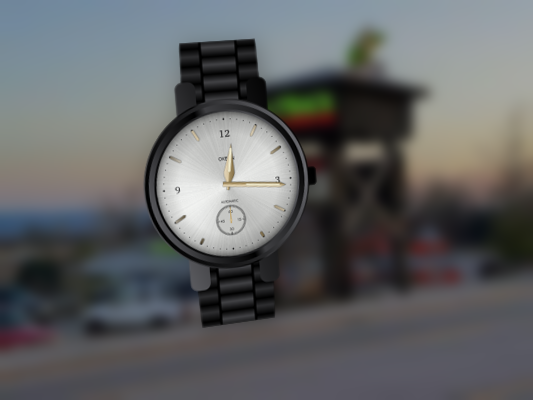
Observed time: 12h16
